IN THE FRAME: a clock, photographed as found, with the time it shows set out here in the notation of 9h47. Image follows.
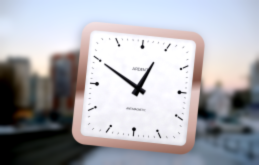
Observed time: 12h50
